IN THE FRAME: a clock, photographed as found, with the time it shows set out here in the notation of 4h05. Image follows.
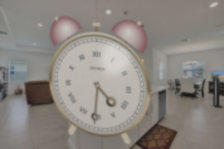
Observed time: 4h31
